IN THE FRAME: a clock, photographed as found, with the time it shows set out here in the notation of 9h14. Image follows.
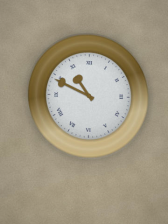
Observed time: 10h49
